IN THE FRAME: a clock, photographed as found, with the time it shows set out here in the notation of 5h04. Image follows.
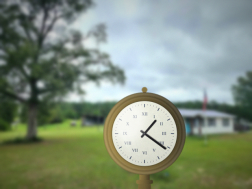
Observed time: 1h21
